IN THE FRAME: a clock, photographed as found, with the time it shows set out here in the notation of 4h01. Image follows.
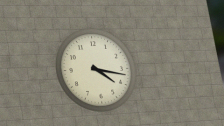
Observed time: 4h17
